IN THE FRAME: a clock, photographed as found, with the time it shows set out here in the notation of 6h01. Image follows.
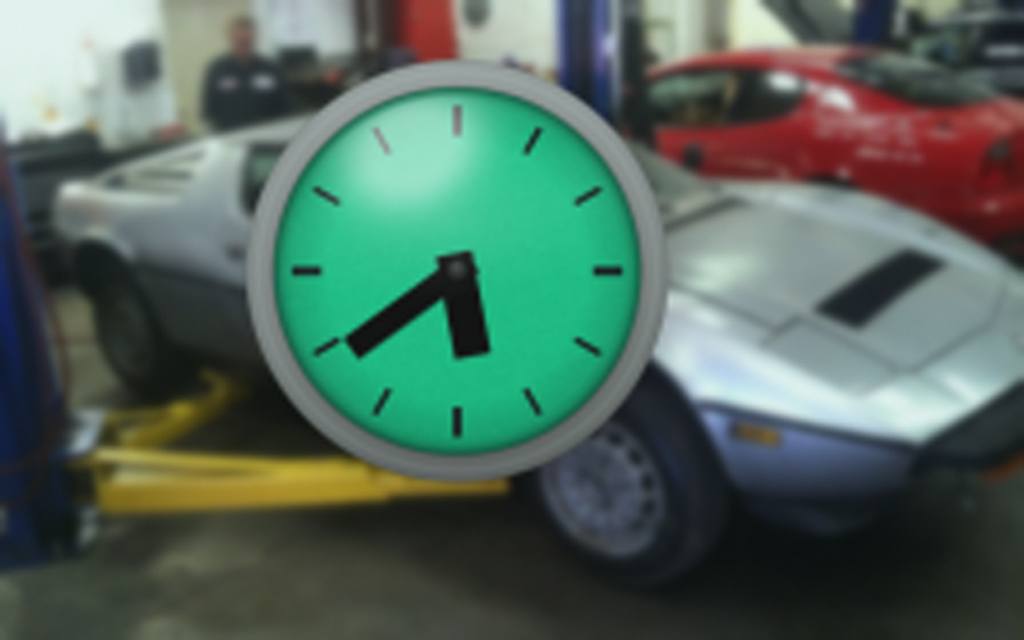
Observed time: 5h39
